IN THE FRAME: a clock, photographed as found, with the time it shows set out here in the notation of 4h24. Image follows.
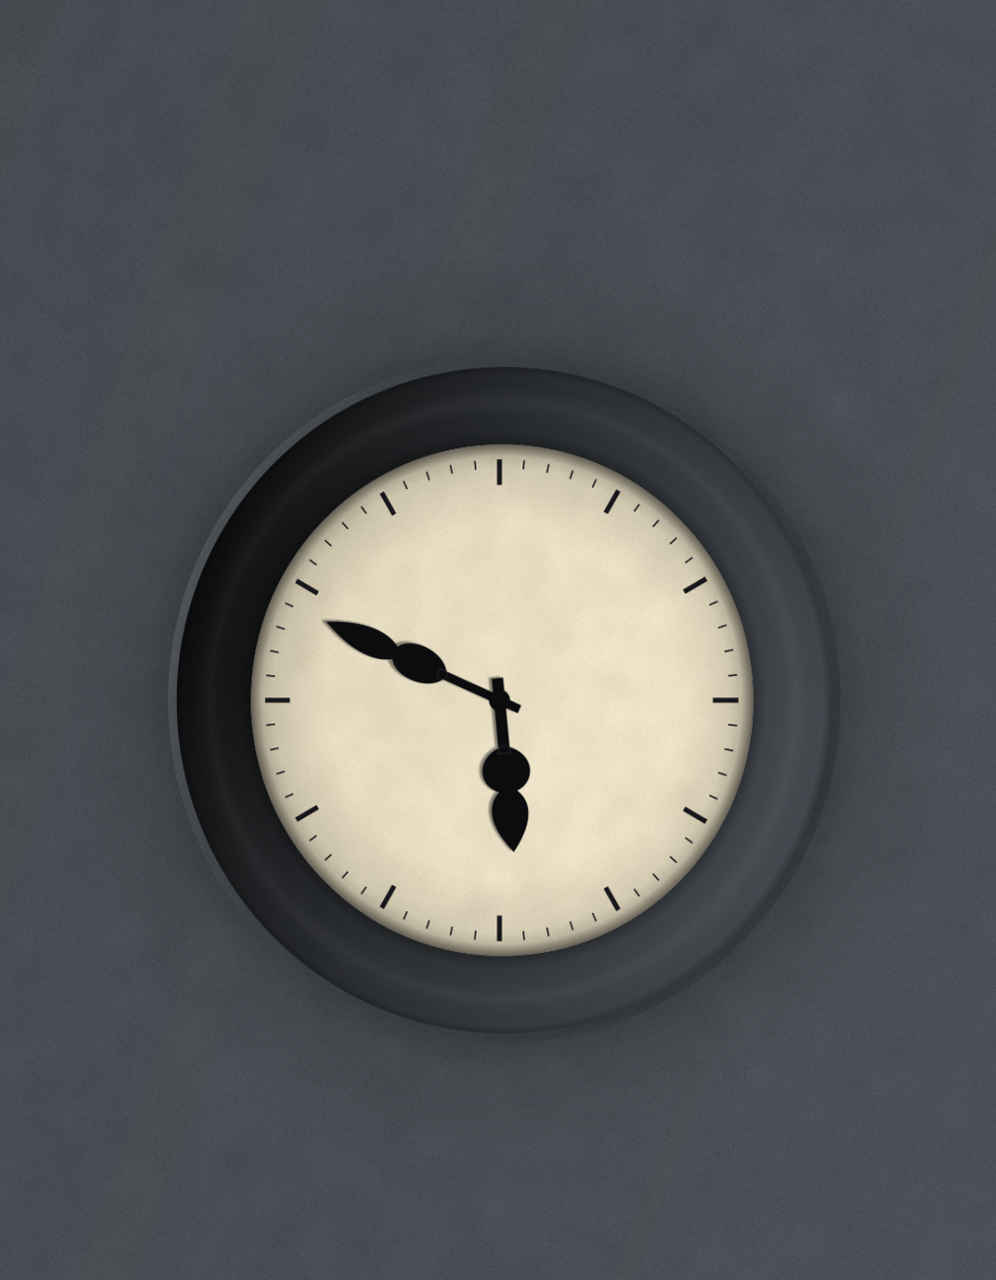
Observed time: 5h49
